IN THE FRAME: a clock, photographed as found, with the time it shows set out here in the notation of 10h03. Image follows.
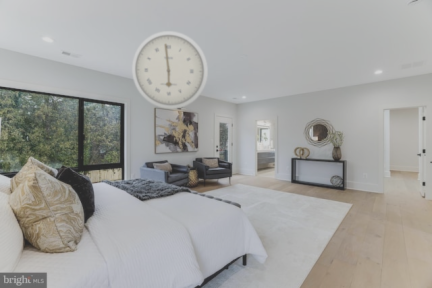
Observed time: 5h59
